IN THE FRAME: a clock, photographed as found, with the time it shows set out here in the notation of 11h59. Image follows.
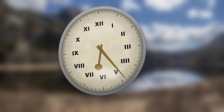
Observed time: 6h24
